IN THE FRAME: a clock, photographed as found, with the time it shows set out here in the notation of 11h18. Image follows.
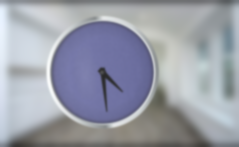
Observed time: 4h29
